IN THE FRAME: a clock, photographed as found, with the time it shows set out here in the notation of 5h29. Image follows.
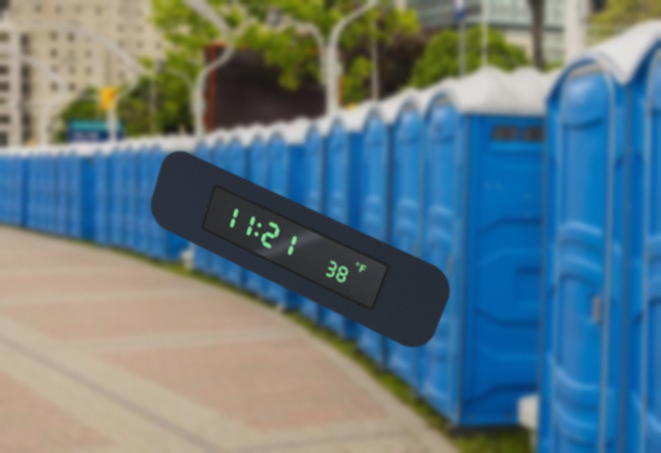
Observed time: 11h21
